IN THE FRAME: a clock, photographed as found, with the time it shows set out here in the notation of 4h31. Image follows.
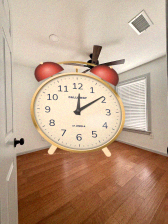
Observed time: 12h09
